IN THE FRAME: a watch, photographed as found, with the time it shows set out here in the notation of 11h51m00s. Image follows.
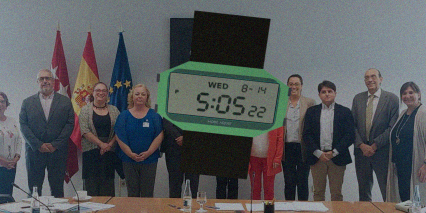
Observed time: 5h05m22s
